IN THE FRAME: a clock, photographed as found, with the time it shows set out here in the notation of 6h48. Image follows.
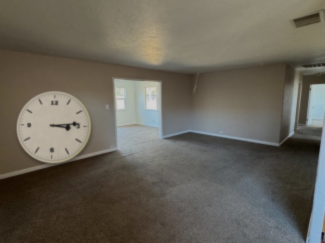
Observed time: 3h14
